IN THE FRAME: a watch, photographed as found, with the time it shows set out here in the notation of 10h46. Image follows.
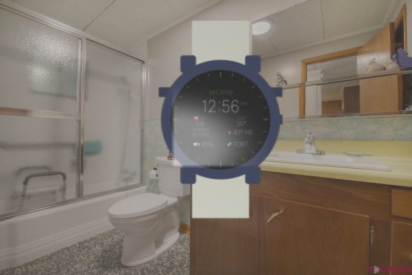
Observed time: 12h56
